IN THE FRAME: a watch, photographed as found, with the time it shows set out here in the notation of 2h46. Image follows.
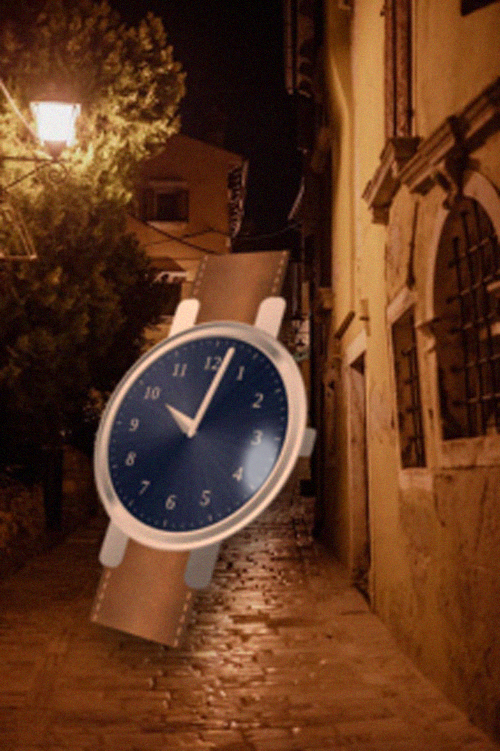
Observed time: 10h02
